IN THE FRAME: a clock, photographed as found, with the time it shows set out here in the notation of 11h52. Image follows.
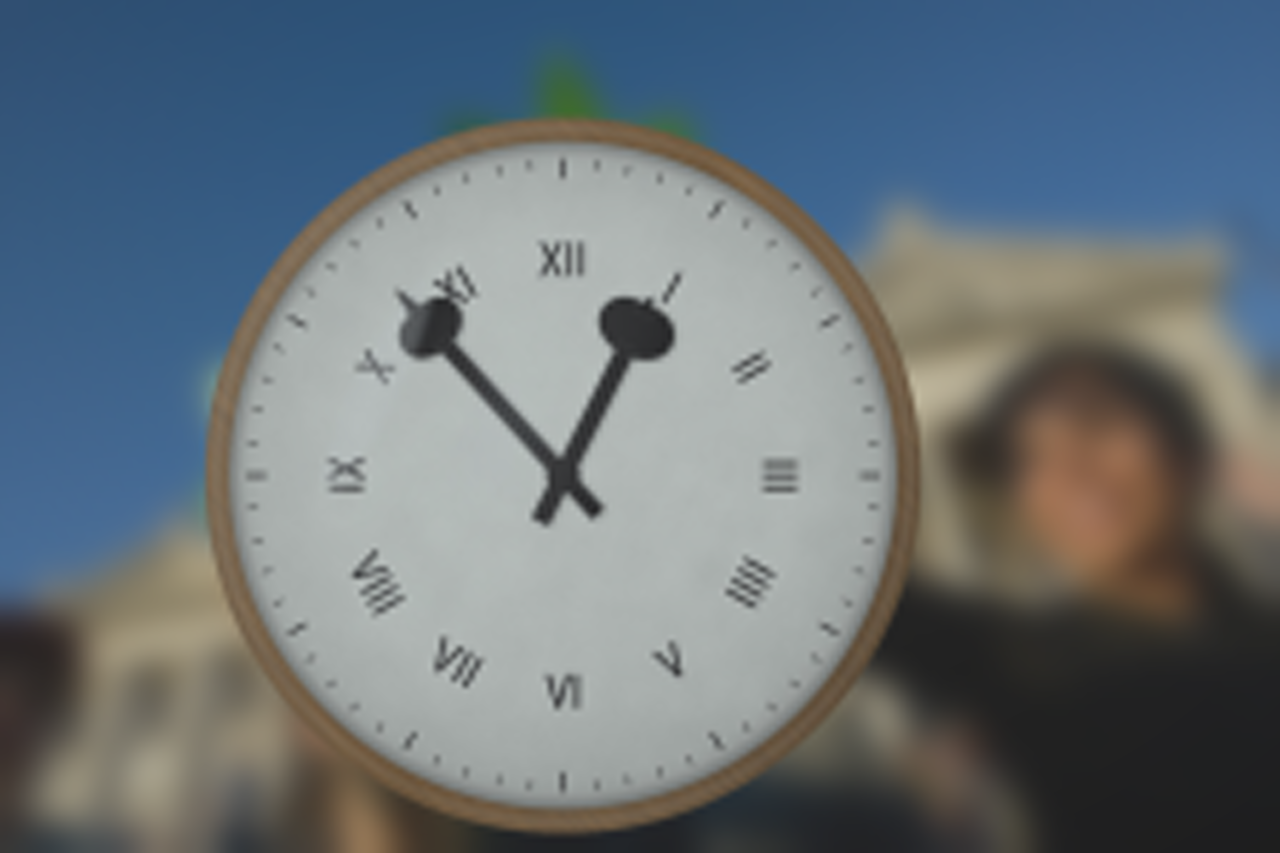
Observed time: 12h53
